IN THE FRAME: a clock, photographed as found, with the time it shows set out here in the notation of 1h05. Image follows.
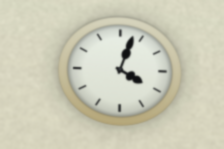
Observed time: 4h03
